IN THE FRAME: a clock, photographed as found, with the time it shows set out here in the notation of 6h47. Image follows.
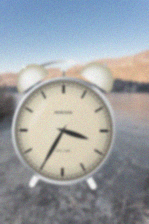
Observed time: 3h35
